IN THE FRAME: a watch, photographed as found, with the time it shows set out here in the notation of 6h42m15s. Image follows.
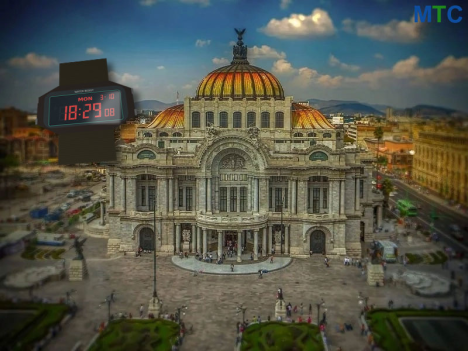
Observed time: 18h29m08s
